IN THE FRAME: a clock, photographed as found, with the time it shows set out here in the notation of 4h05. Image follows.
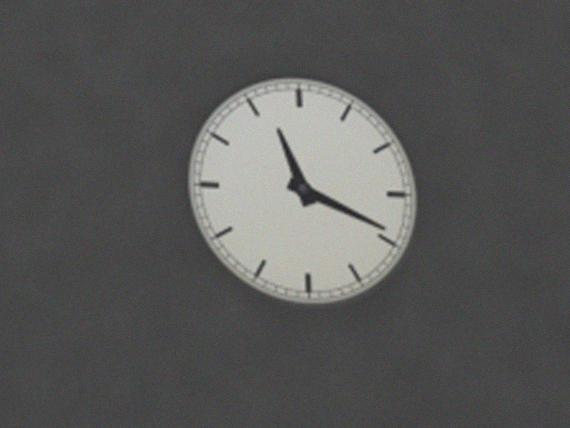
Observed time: 11h19
